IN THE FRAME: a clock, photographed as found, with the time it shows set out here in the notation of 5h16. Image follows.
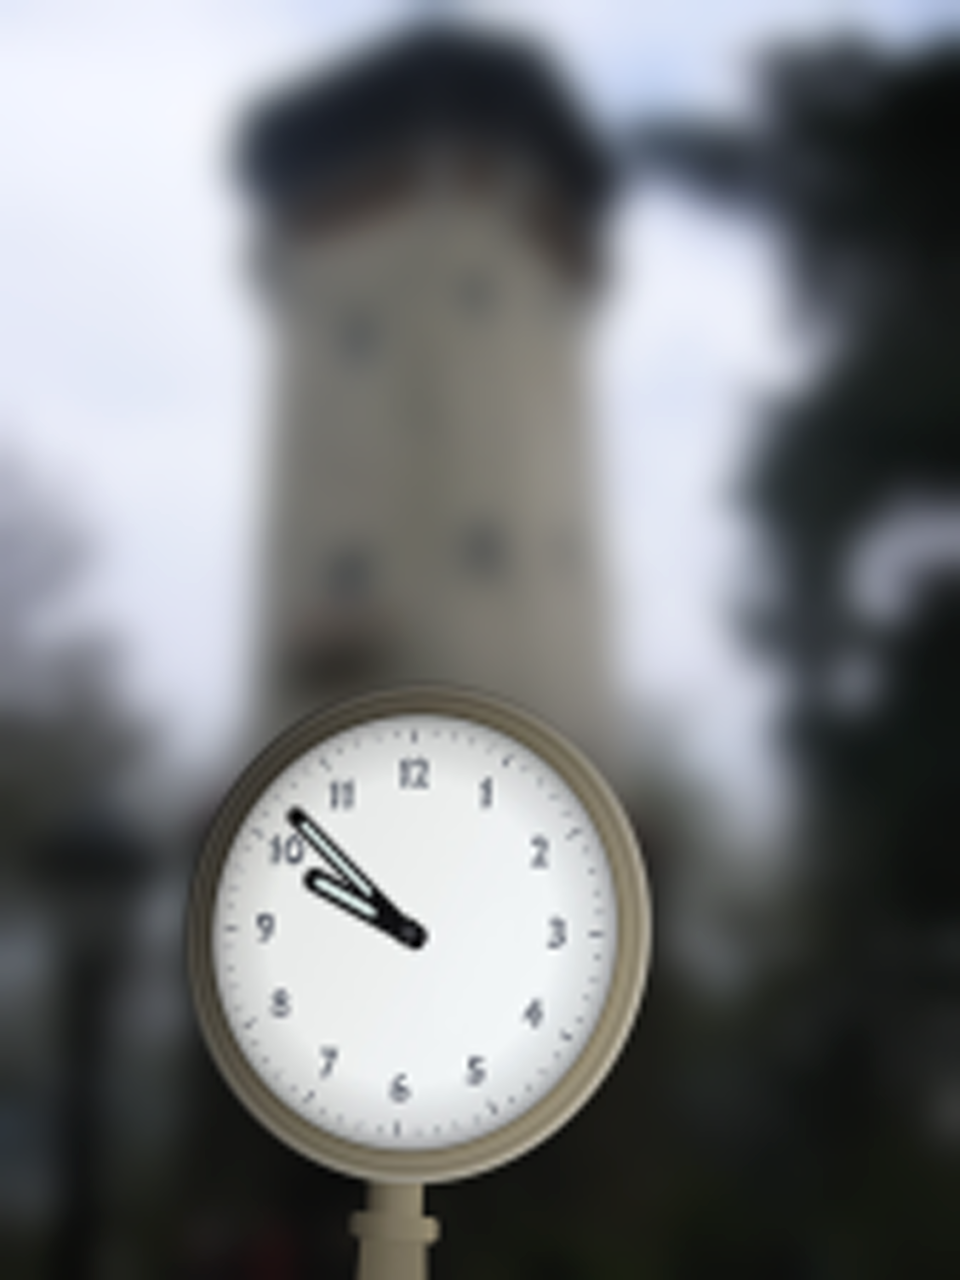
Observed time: 9h52
